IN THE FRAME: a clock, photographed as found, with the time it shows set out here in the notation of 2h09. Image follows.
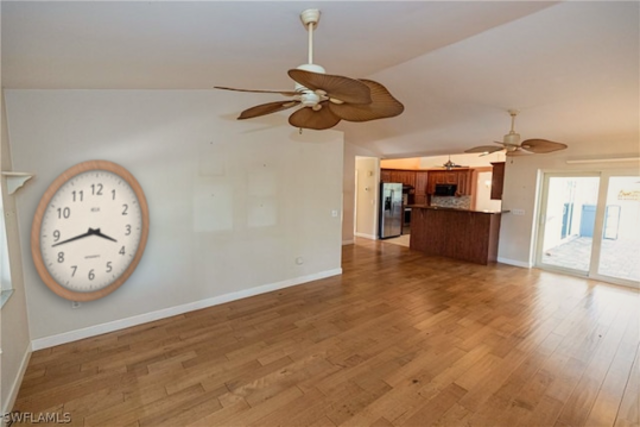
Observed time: 3h43
